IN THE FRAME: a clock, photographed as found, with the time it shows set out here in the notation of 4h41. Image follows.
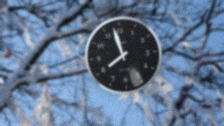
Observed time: 7h58
